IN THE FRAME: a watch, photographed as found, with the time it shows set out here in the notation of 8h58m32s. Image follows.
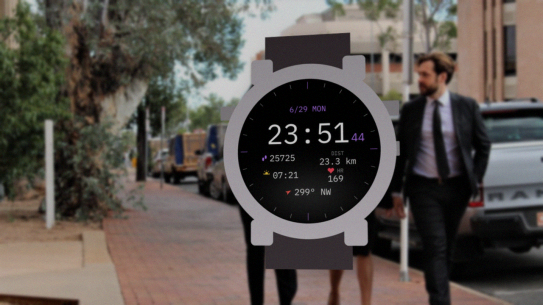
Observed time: 23h51m44s
